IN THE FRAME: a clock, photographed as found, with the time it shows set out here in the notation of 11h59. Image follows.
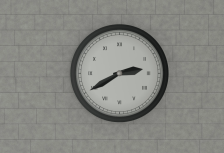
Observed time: 2h40
